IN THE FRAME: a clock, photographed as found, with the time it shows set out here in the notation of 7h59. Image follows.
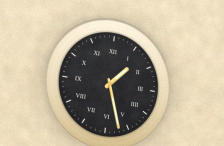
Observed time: 1h27
